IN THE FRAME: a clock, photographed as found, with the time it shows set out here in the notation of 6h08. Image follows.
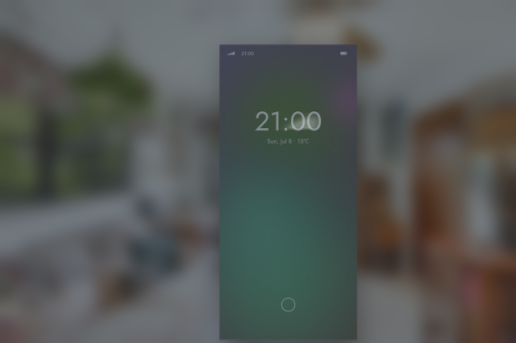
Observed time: 21h00
